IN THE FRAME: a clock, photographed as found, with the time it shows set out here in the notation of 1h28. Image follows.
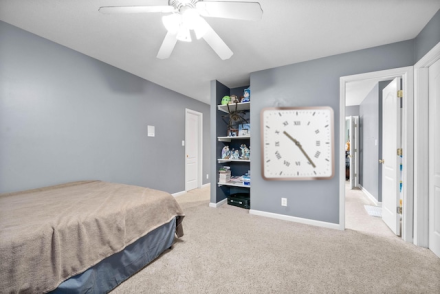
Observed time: 10h24
